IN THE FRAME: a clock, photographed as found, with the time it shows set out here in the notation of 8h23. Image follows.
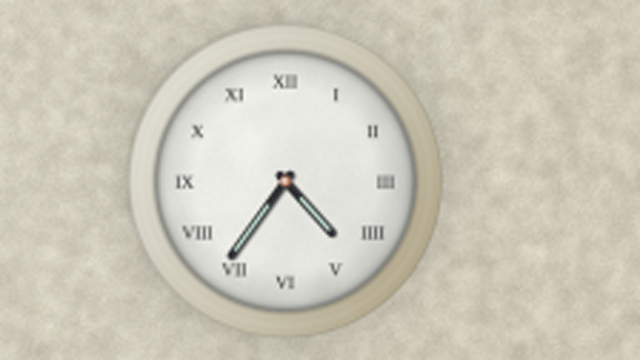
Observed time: 4h36
